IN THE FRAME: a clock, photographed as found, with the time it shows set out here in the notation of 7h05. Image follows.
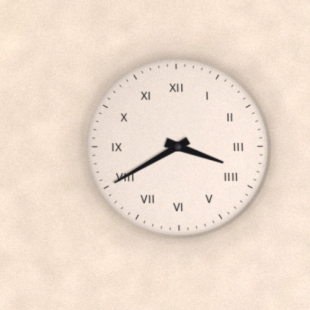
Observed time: 3h40
